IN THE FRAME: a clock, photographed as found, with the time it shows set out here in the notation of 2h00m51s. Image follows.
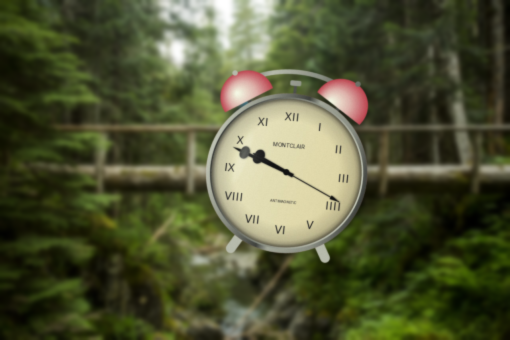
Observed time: 9h48m19s
